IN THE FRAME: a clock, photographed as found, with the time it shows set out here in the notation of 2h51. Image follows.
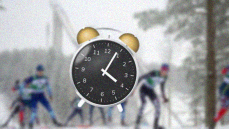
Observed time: 4h04
